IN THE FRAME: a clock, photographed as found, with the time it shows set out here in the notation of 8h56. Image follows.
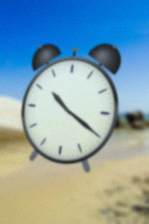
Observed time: 10h20
